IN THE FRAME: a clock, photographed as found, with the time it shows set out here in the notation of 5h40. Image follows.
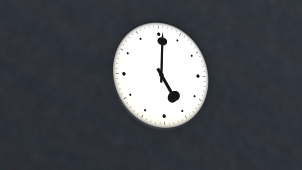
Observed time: 5h01
